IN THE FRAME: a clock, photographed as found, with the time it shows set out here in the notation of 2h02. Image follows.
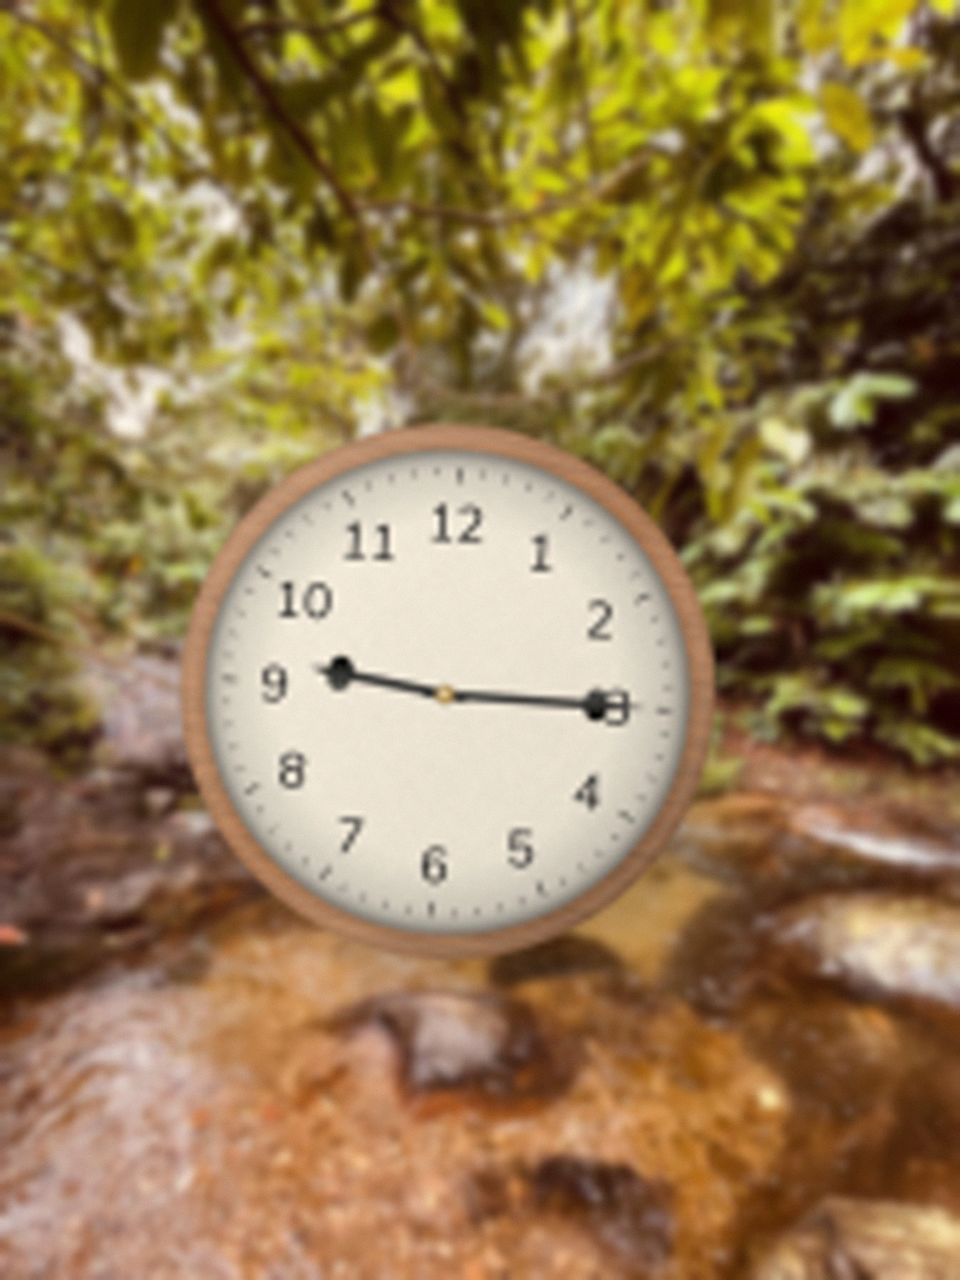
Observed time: 9h15
